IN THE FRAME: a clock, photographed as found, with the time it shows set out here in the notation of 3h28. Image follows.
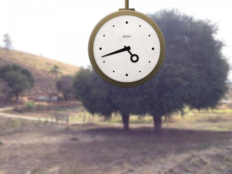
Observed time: 4h42
